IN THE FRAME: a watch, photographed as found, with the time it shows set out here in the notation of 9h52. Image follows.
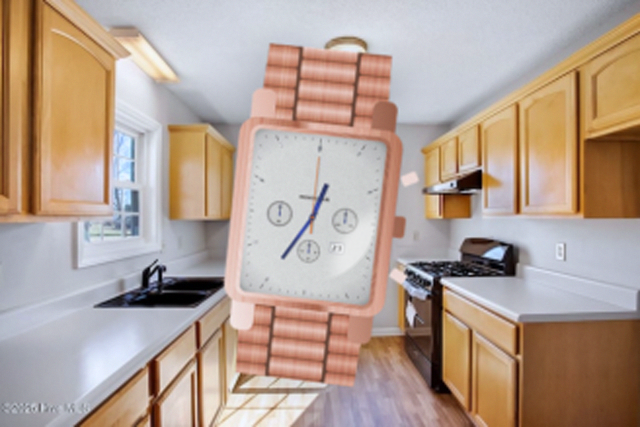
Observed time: 12h35
